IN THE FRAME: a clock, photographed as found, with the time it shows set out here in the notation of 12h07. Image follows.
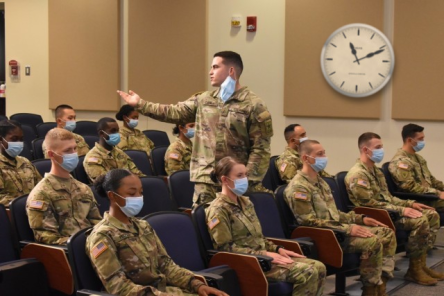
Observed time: 11h11
